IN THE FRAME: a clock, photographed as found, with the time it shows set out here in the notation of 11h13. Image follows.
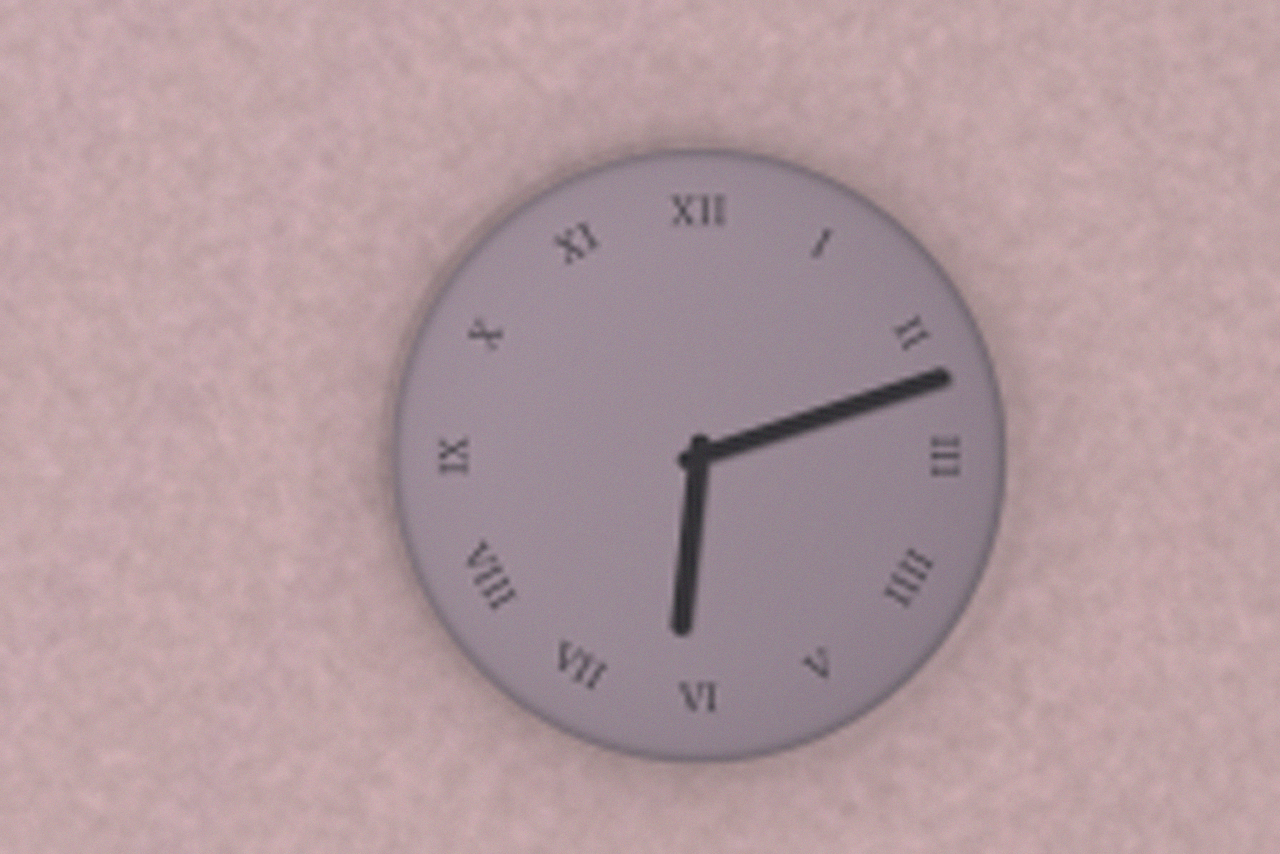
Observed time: 6h12
